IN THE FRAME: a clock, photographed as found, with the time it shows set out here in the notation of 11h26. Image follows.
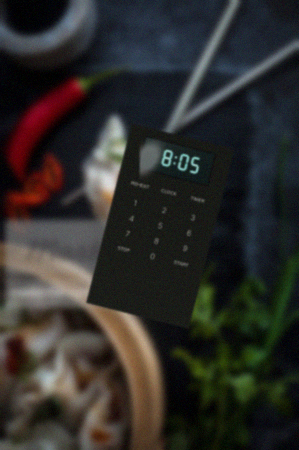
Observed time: 8h05
